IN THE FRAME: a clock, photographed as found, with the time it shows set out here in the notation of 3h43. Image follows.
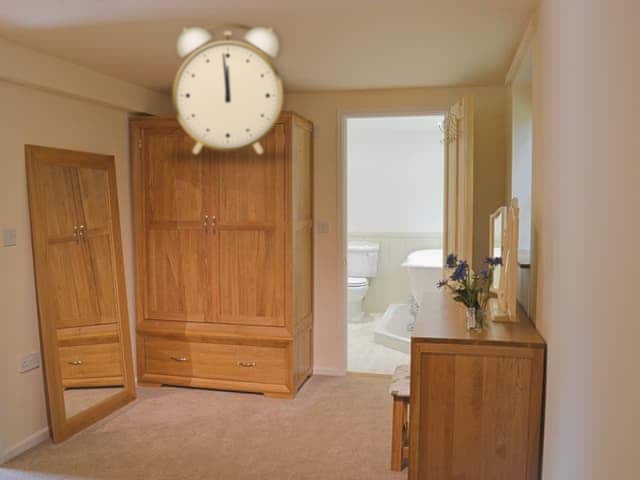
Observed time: 11h59
